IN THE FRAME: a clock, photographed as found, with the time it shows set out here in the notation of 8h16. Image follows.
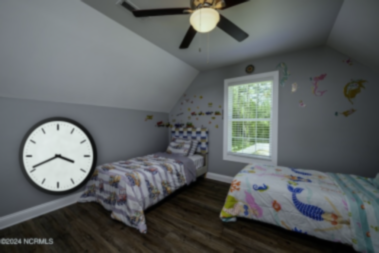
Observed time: 3h41
